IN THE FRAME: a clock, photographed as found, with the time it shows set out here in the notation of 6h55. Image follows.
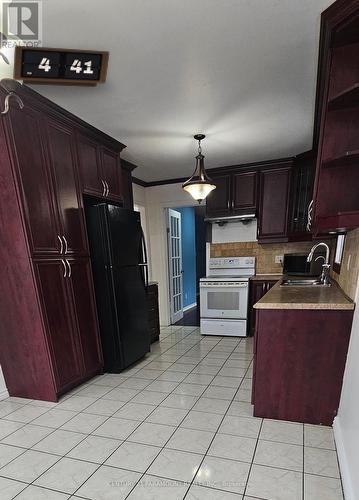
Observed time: 4h41
